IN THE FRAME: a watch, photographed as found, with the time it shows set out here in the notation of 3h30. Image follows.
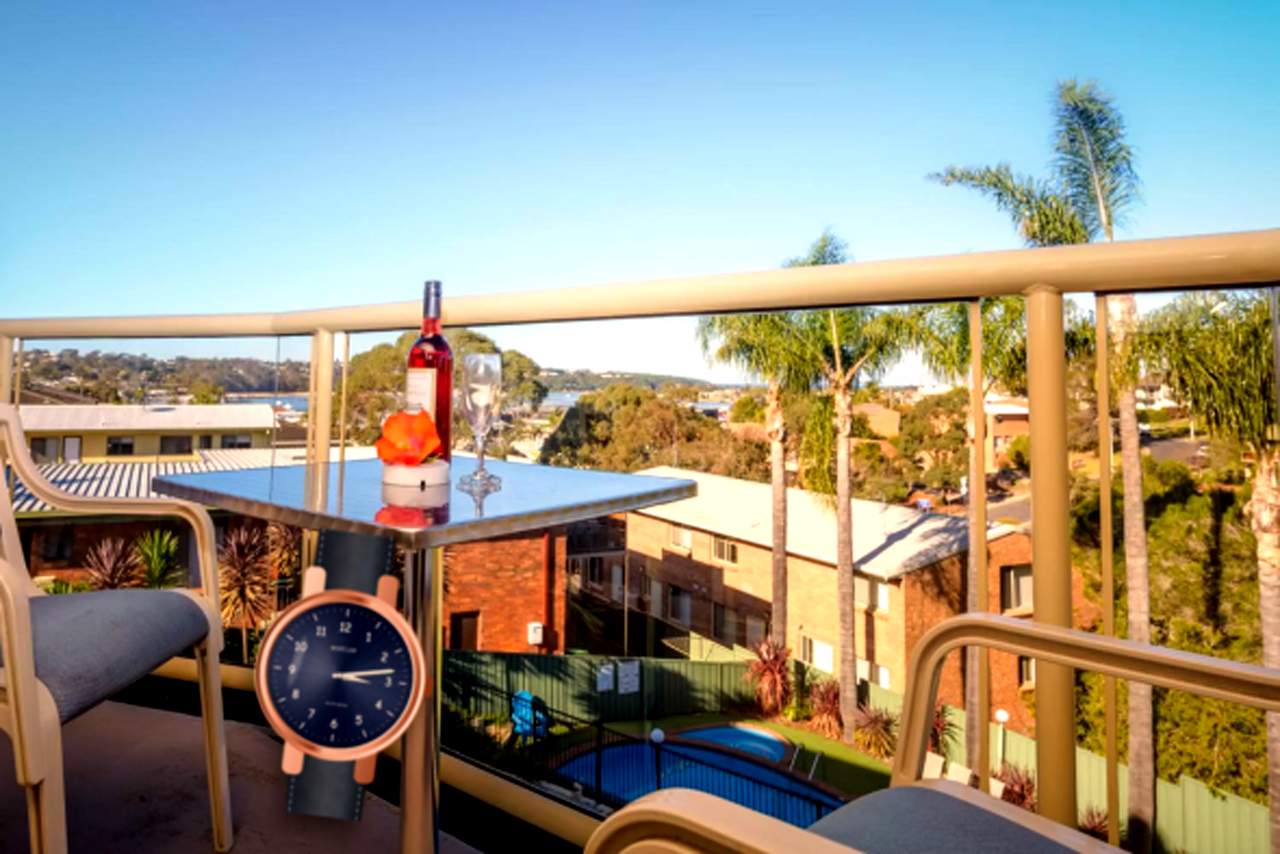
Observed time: 3h13
